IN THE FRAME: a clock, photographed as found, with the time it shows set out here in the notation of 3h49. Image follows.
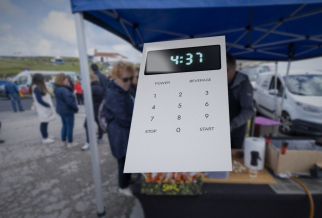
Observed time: 4h37
